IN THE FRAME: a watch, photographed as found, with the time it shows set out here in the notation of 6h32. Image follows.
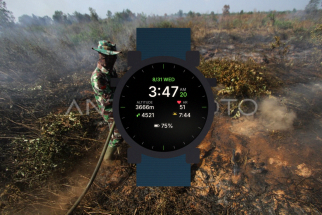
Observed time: 3h47
